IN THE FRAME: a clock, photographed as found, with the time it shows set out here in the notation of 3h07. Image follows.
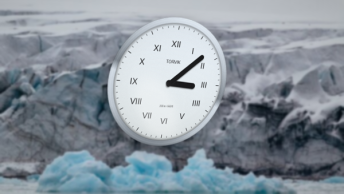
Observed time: 3h08
